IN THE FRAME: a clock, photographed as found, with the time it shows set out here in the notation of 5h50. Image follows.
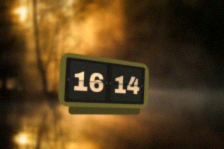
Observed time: 16h14
